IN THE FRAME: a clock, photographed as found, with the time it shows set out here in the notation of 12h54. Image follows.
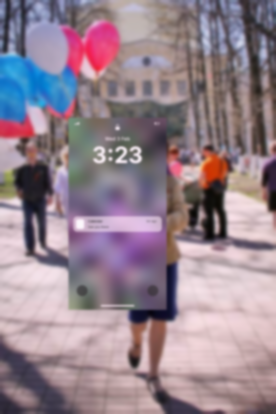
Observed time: 3h23
